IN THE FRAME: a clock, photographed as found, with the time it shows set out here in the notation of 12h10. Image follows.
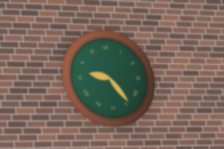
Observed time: 9h24
